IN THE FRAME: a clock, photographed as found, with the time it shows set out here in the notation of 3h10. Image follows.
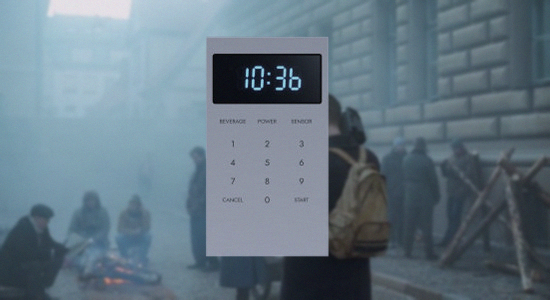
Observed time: 10h36
